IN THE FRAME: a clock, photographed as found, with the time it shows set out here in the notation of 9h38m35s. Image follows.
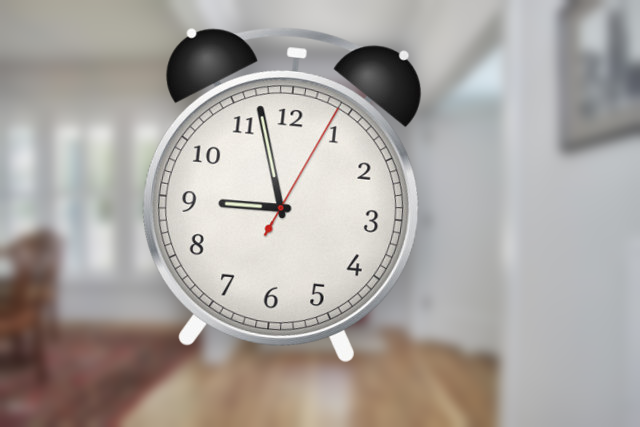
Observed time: 8h57m04s
